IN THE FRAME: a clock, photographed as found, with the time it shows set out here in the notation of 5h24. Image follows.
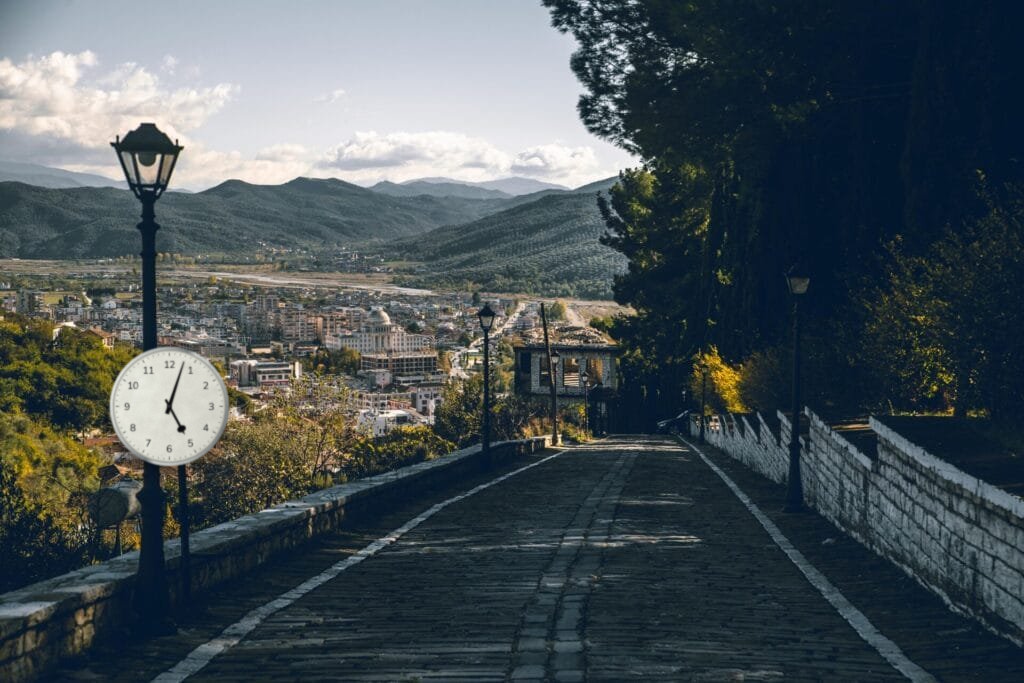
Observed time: 5h03
